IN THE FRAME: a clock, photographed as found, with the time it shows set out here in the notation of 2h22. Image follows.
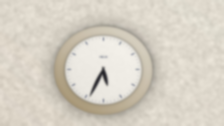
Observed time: 5h34
